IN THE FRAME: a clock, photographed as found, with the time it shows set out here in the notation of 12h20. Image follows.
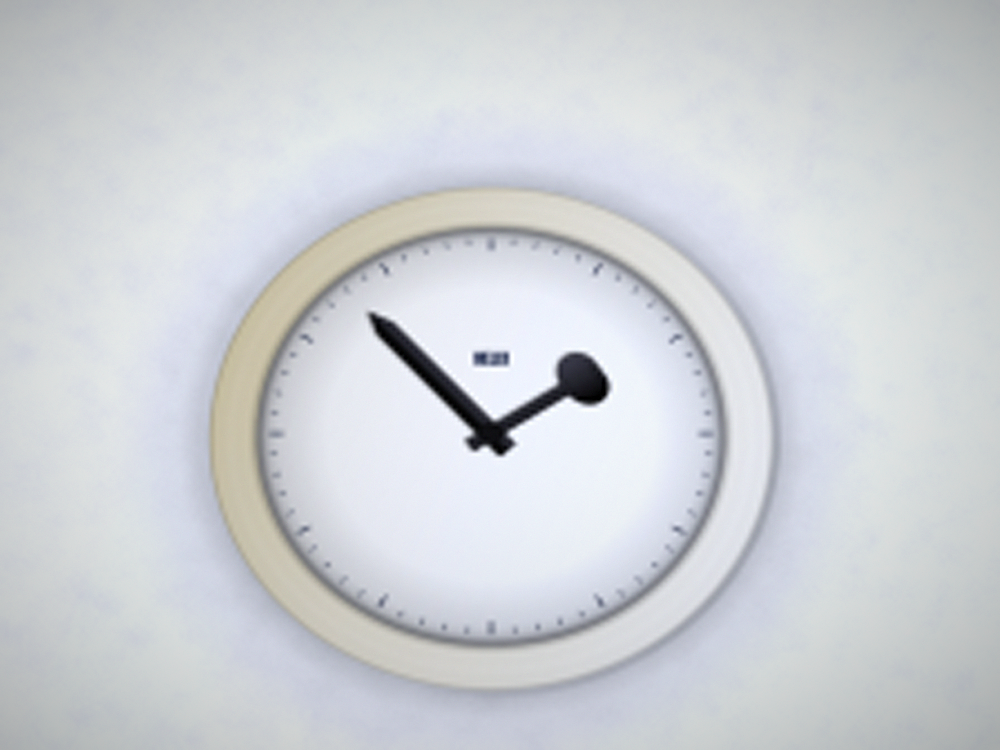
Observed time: 1h53
